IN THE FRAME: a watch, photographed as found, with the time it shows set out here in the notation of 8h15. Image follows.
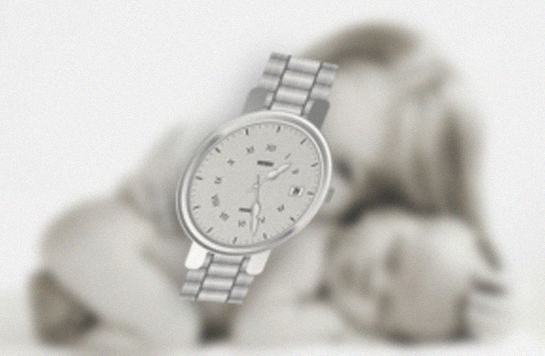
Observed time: 1h27
